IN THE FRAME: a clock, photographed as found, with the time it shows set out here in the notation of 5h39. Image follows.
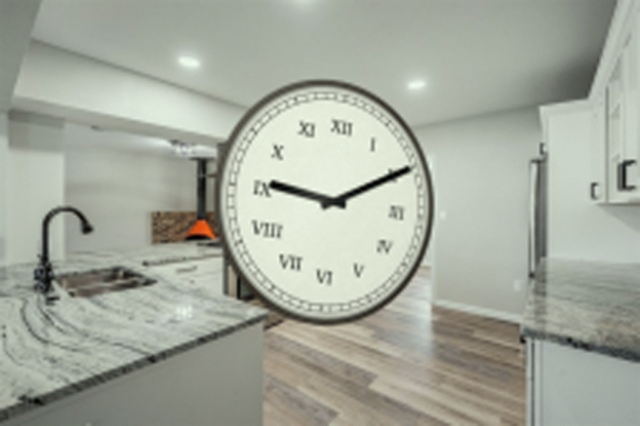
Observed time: 9h10
